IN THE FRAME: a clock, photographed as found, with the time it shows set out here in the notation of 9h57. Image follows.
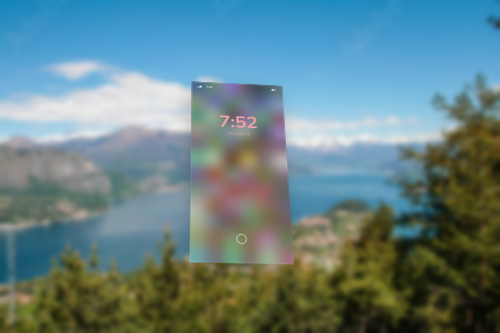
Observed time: 7h52
